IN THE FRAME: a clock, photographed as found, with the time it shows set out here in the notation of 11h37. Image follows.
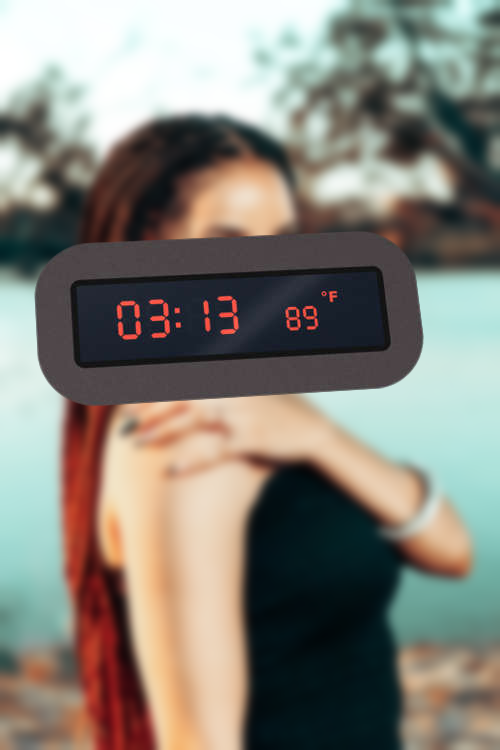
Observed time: 3h13
